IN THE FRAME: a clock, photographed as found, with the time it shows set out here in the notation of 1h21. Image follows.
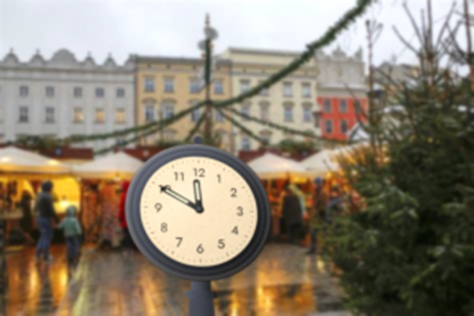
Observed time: 11h50
